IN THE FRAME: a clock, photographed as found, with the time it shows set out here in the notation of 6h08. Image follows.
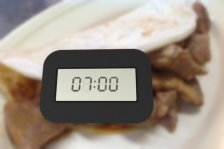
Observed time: 7h00
